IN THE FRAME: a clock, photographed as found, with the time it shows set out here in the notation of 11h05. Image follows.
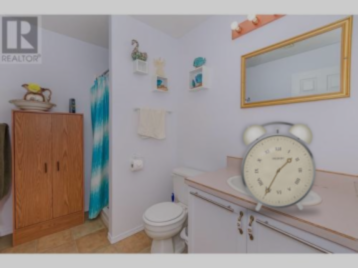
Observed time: 1h35
